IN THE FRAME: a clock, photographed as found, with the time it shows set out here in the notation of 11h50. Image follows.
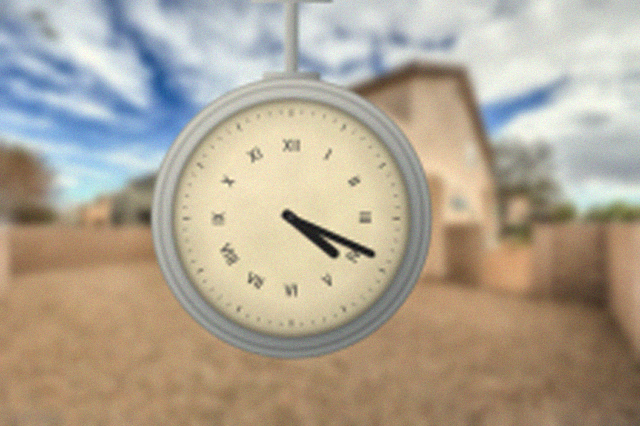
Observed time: 4h19
